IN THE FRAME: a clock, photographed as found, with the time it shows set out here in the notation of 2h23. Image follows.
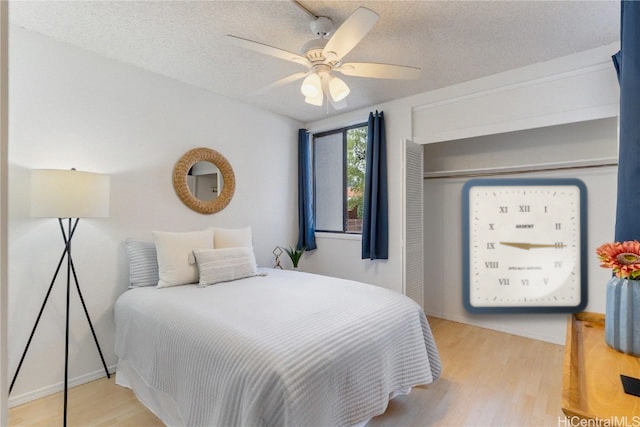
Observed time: 9h15
